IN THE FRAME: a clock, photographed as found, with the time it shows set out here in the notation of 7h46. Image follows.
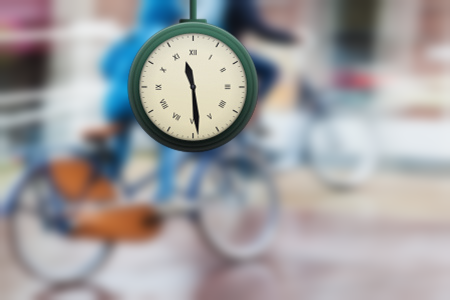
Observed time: 11h29
